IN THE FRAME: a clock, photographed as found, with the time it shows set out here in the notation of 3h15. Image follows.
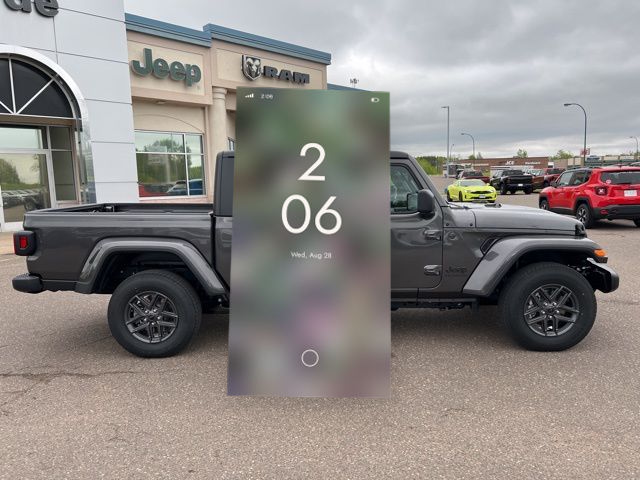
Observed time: 2h06
